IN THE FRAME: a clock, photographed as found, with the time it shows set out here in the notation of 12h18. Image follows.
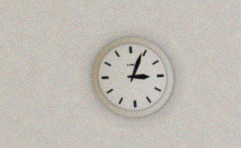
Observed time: 3h04
